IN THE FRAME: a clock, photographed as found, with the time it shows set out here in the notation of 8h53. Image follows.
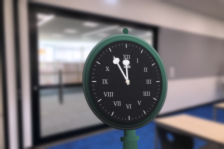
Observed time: 11h55
